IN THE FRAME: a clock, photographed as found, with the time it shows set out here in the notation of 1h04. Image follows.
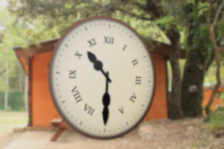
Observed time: 10h30
